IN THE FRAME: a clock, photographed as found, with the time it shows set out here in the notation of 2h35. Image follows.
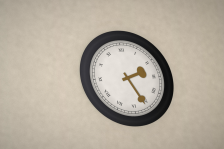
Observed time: 2h26
